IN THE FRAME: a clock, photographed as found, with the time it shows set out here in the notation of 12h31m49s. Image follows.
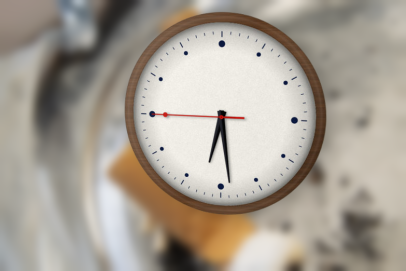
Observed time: 6h28m45s
